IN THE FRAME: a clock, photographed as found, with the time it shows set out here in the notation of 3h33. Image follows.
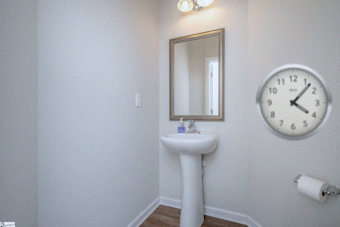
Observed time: 4h07
